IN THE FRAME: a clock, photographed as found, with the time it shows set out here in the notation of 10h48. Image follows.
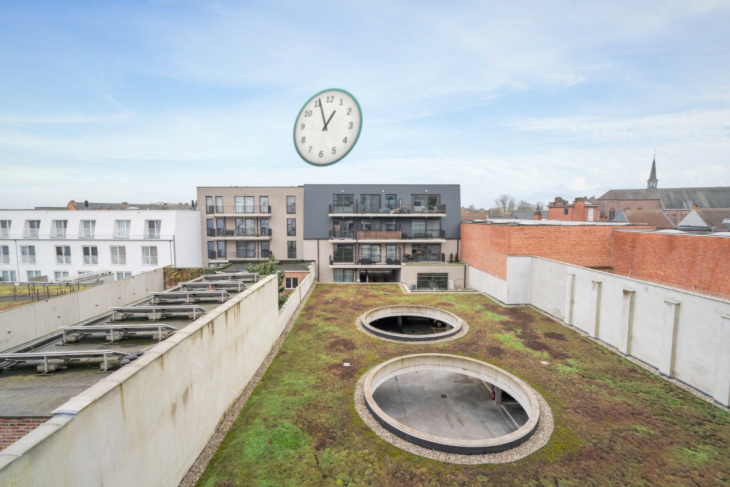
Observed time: 12h56
